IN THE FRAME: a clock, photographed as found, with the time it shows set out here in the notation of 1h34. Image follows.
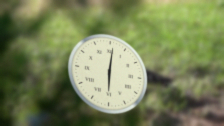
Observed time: 6h01
